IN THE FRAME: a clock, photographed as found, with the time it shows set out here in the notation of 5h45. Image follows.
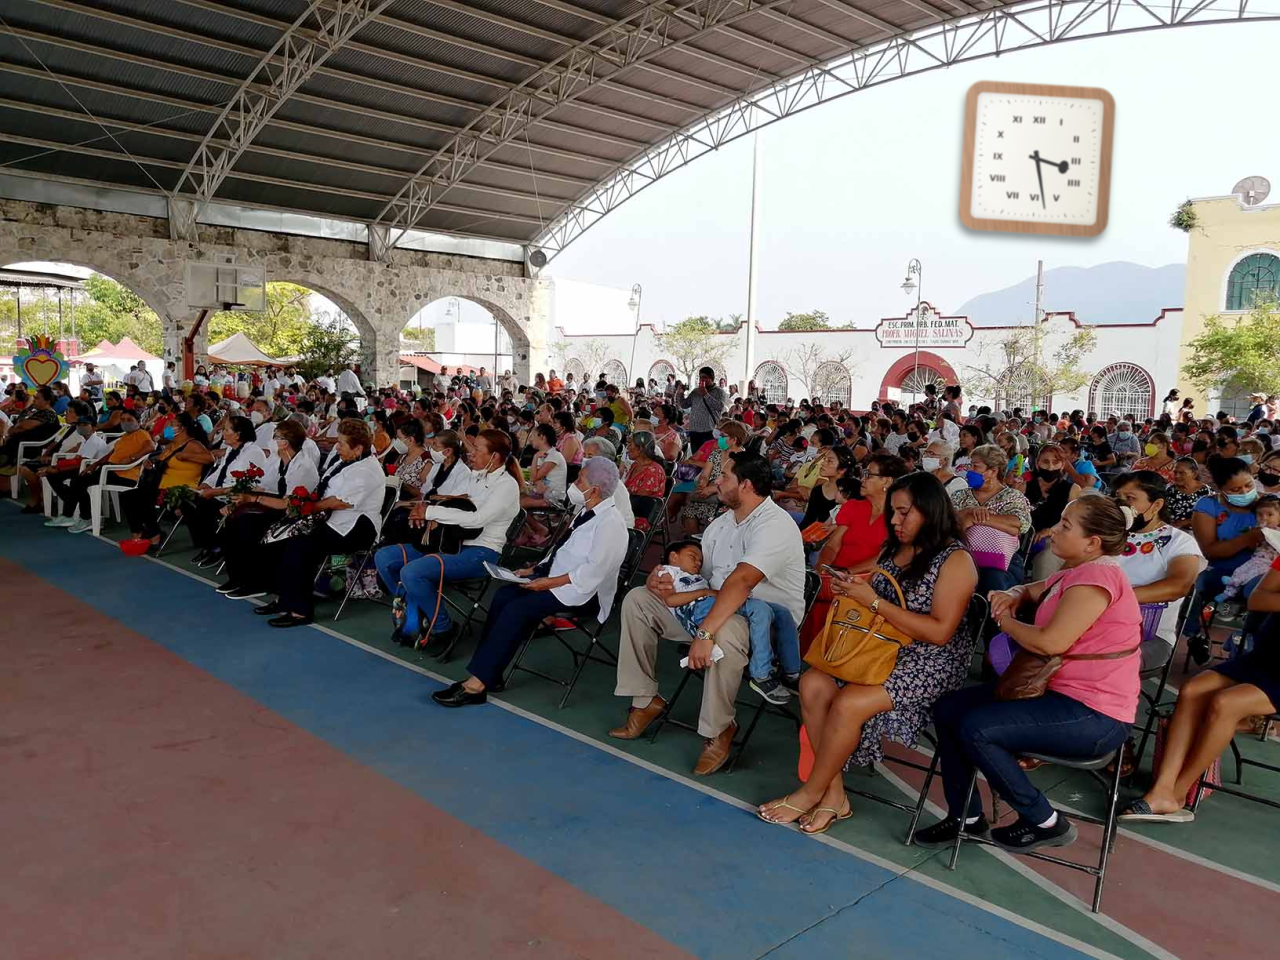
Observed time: 3h28
